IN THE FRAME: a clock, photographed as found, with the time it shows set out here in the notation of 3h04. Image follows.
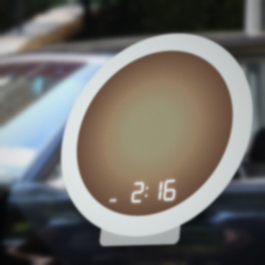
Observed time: 2h16
